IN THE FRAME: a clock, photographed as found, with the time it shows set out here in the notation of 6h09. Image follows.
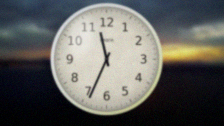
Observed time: 11h34
